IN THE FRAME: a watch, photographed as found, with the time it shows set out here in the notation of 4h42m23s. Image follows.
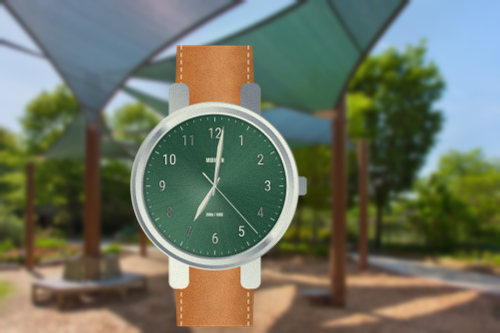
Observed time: 7h01m23s
